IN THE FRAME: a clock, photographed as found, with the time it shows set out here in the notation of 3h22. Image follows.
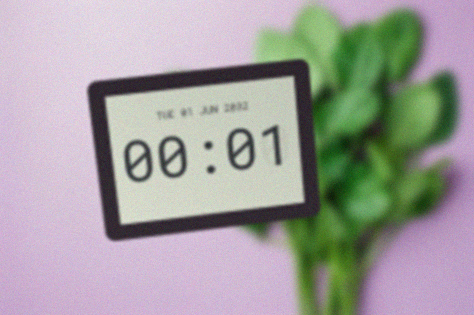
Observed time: 0h01
